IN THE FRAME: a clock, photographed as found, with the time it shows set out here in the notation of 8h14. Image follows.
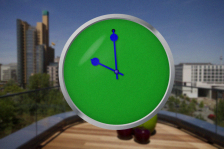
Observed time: 10h00
